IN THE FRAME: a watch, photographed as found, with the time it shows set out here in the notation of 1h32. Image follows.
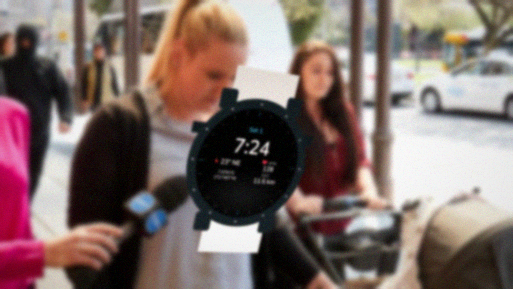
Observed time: 7h24
